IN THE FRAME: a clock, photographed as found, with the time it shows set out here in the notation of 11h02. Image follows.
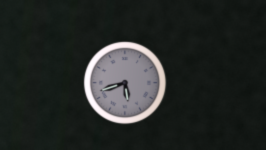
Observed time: 5h42
